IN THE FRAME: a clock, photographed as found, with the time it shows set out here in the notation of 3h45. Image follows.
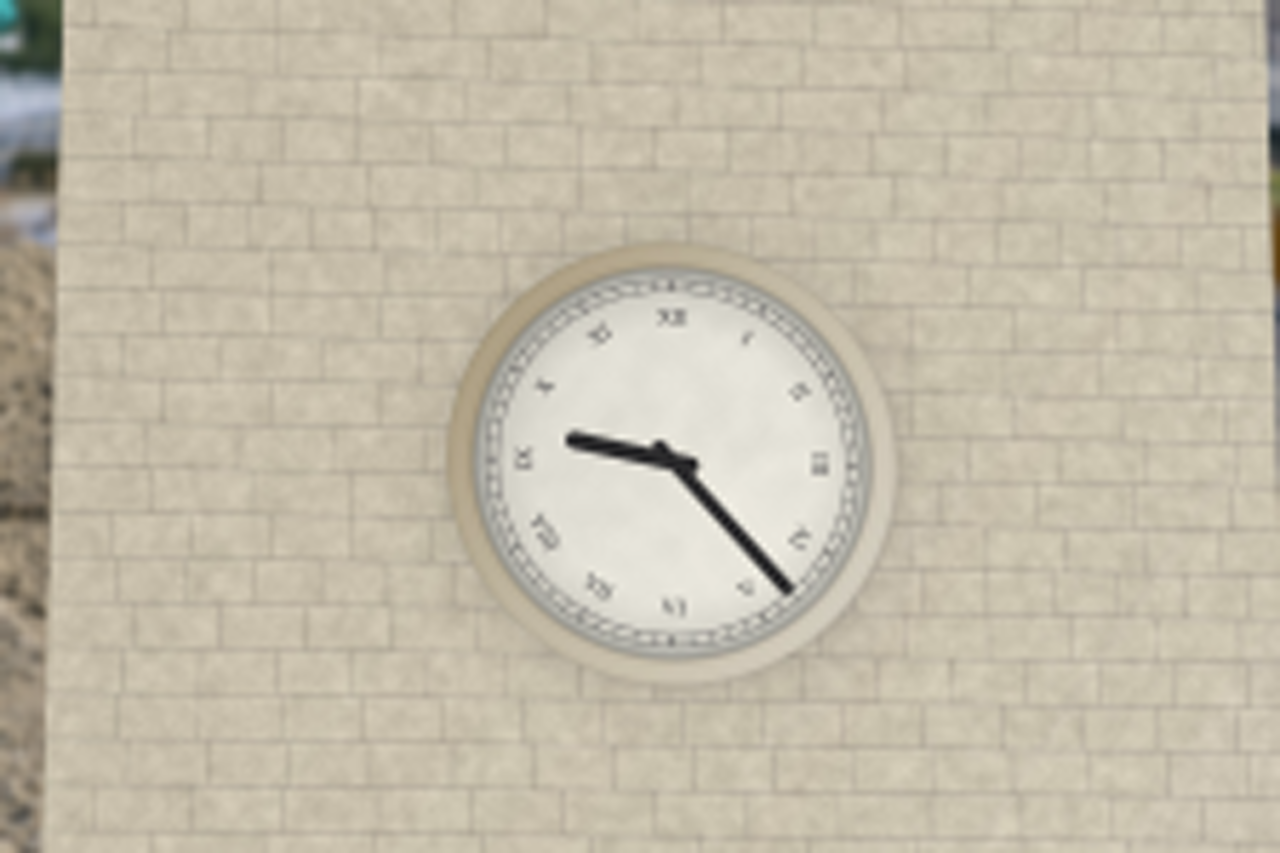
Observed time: 9h23
